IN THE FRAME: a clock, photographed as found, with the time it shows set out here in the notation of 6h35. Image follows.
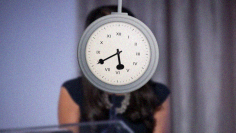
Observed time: 5h40
